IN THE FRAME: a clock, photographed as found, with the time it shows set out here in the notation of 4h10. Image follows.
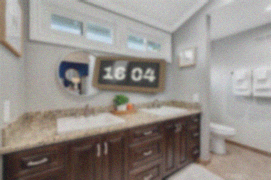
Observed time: 16h04
